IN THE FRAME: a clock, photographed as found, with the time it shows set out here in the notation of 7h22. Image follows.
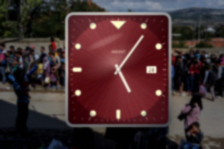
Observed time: 5h06
